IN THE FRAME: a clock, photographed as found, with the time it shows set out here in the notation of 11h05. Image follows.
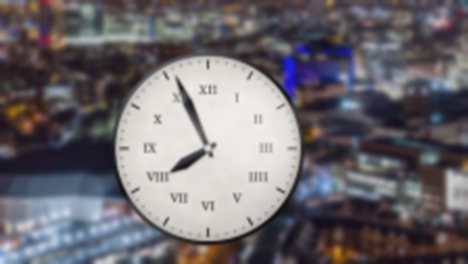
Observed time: 7h56
